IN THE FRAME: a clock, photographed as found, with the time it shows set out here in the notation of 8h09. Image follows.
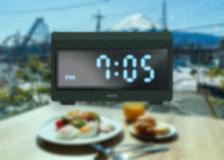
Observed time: 7h05
